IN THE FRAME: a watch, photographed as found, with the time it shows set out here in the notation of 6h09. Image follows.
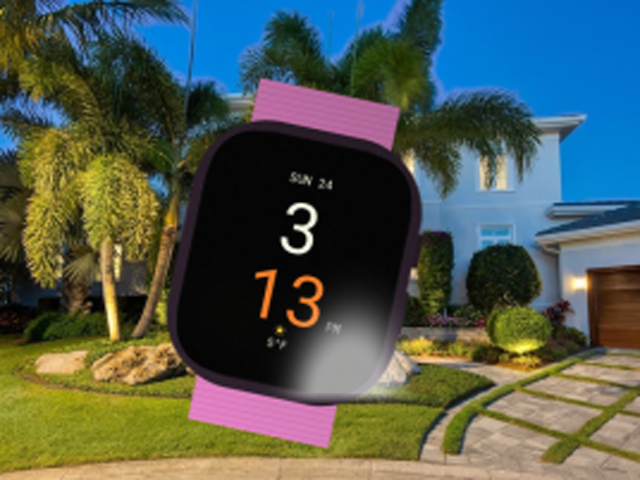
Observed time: 3h13
